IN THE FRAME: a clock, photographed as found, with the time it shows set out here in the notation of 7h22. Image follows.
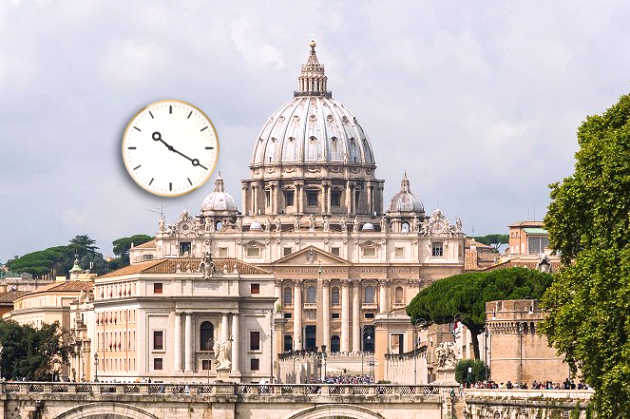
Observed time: 10h20
